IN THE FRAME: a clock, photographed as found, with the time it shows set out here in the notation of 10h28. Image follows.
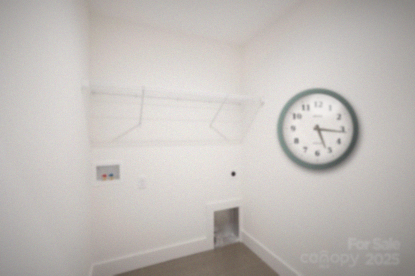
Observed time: 5h16
